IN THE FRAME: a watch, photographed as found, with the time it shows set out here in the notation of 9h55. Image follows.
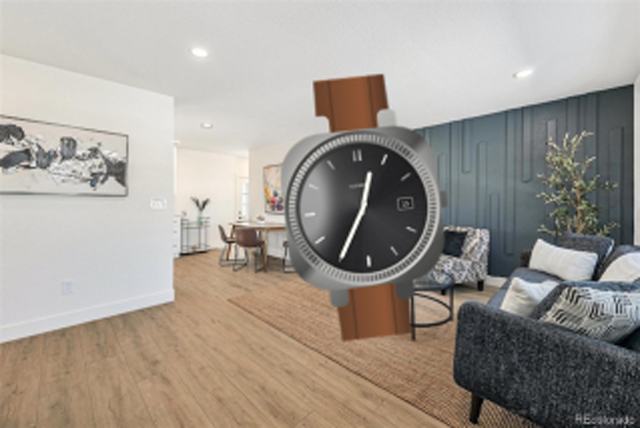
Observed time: 12h35
